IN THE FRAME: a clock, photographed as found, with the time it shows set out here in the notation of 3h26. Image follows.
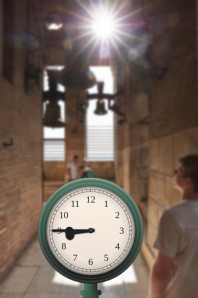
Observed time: 8h45
